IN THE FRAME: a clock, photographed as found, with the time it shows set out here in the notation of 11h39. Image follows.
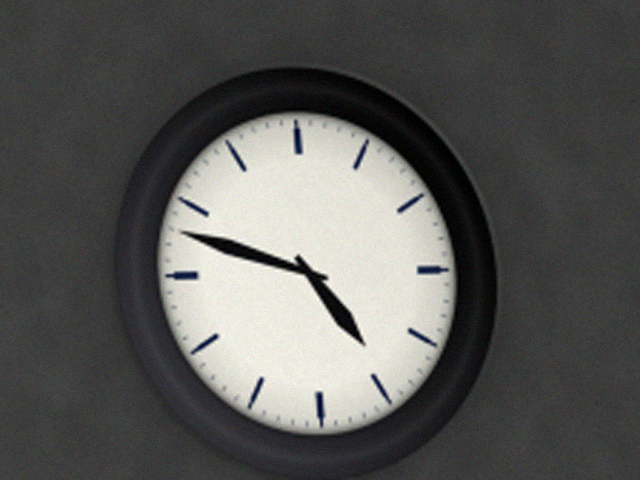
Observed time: 4h48
